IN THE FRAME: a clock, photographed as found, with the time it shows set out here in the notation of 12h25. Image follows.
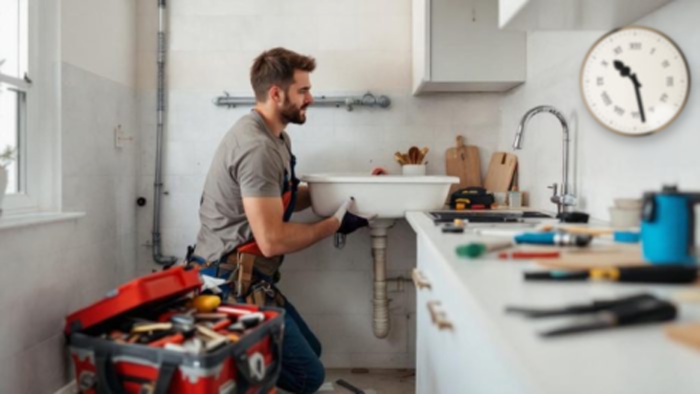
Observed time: 10h28
